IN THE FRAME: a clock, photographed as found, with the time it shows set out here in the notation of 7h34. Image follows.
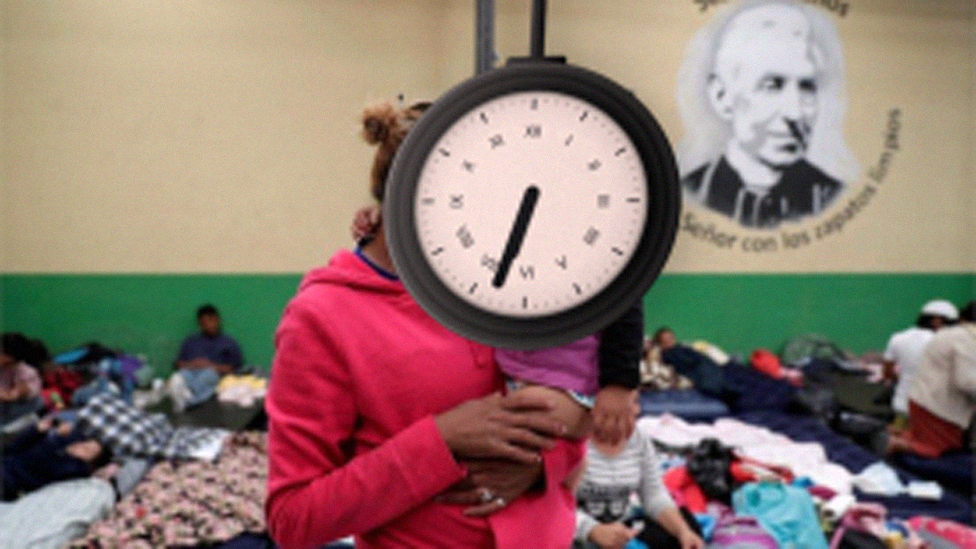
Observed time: 6h33
